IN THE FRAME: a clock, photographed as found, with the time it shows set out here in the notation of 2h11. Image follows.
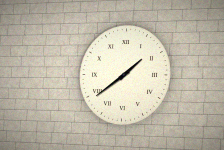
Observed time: 1h39
